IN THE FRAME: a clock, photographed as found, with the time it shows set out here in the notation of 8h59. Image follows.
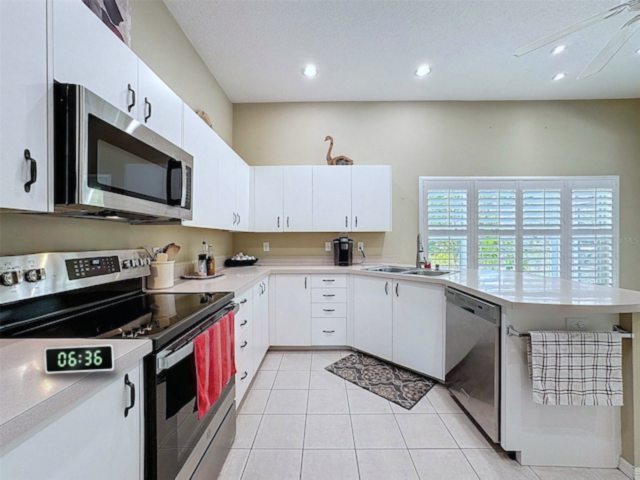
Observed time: 6h36
